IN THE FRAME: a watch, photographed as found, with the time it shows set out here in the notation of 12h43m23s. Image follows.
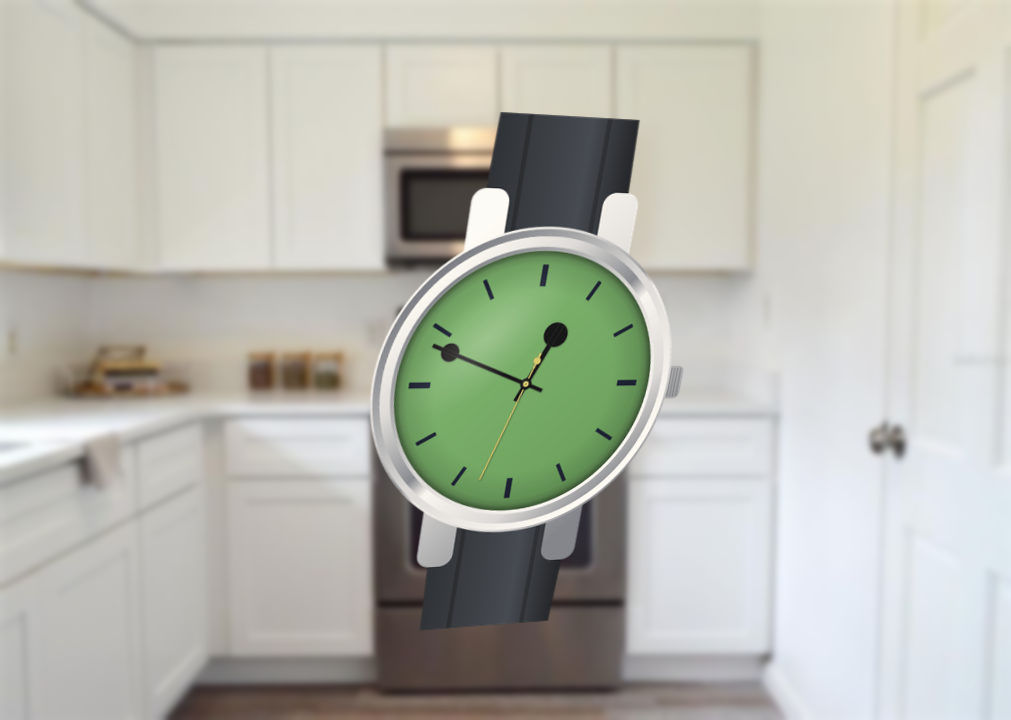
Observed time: 12h48m33s
